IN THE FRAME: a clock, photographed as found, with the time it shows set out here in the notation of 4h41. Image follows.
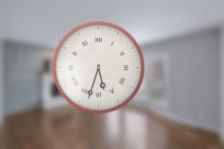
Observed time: 5h33
